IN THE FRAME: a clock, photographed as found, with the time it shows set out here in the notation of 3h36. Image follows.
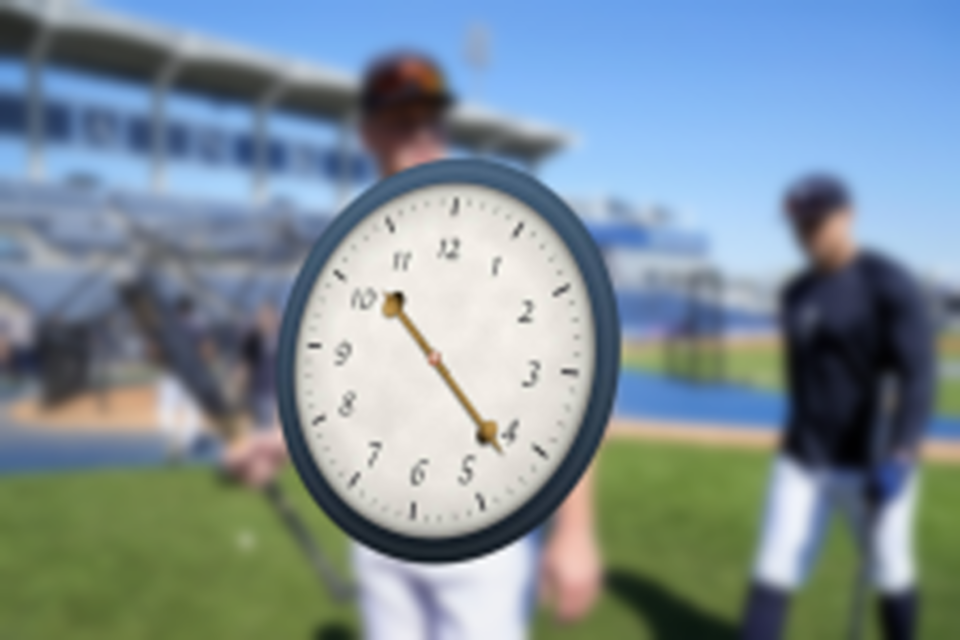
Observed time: 10h22
